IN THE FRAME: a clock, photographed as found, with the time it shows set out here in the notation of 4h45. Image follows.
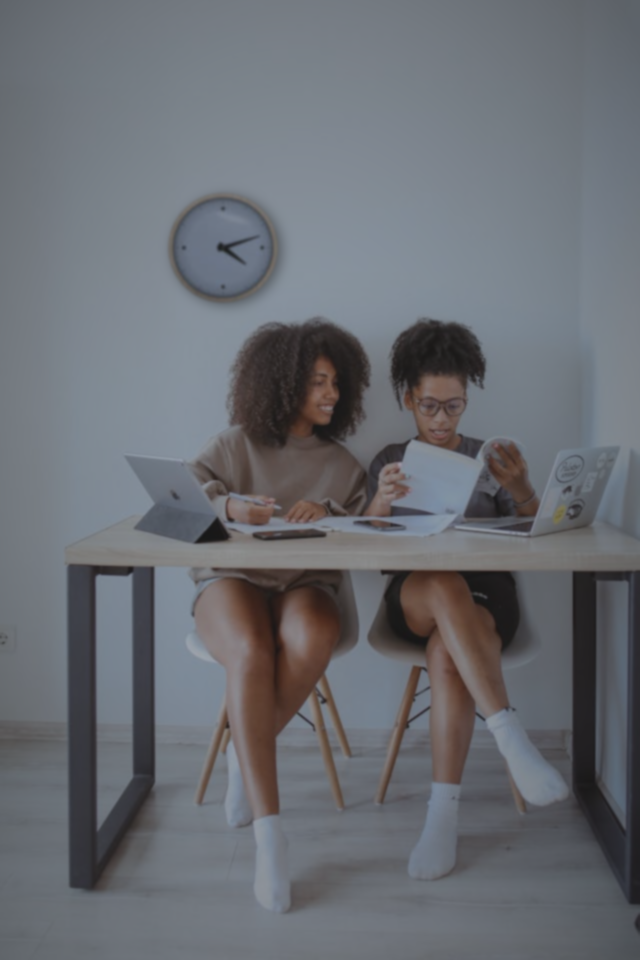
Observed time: 4h12
